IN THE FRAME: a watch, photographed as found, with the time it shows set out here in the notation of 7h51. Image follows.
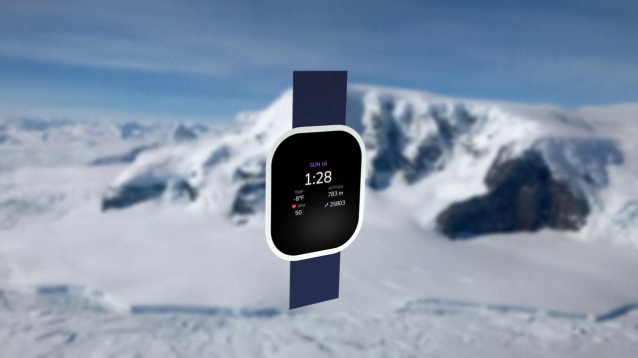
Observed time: 1h28
